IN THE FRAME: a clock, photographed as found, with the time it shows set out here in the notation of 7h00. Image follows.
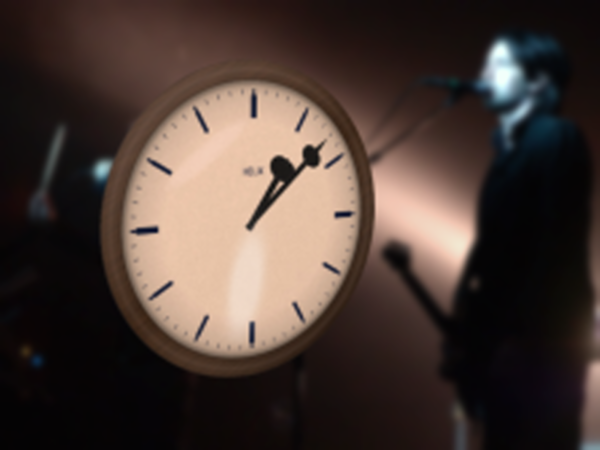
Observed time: 1h08
